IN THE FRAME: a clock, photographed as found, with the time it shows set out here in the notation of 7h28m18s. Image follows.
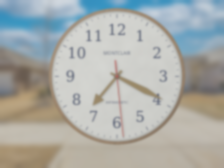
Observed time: 7h19m29s
